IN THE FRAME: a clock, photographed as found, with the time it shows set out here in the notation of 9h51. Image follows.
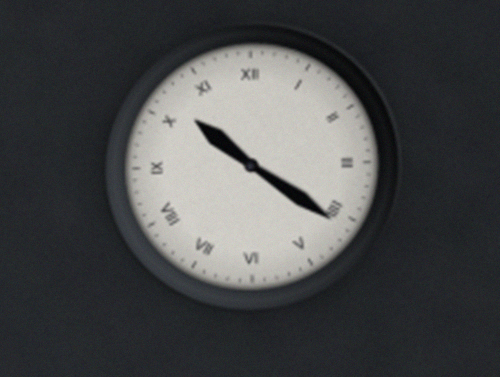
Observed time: 10h21
